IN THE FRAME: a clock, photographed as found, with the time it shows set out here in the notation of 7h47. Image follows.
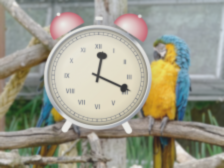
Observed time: 12h19
